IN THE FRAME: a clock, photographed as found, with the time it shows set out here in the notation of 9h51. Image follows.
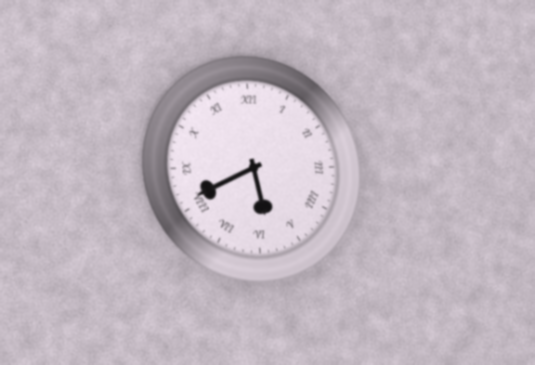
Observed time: 5h41
